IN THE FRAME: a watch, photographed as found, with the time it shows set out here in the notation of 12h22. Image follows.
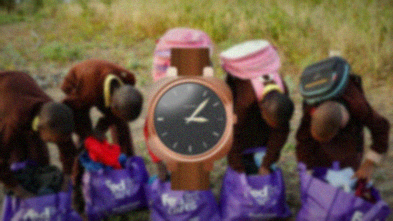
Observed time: 3h07
